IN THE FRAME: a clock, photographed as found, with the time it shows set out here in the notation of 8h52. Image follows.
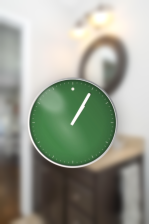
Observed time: 1h05
